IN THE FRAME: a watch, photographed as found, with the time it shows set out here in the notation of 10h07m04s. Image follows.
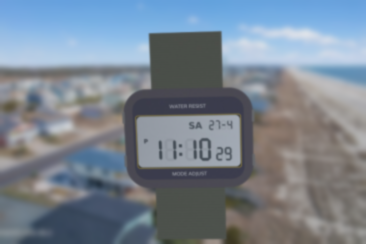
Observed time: 11h10m29s
